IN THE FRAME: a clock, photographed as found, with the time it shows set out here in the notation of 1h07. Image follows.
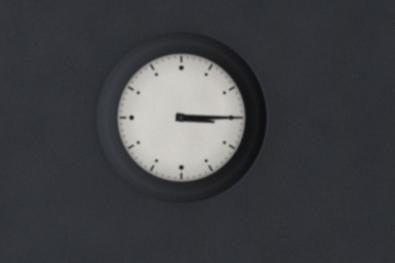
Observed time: 3h15
